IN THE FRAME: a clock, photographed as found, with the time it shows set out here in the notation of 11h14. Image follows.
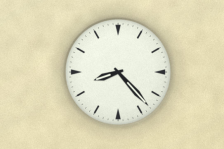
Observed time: 8h23
